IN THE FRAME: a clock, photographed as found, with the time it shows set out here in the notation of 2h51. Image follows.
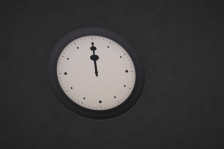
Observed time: 12h00
